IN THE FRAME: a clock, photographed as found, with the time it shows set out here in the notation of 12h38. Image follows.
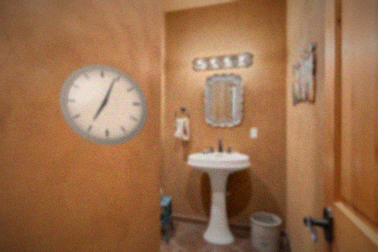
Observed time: 7h04
